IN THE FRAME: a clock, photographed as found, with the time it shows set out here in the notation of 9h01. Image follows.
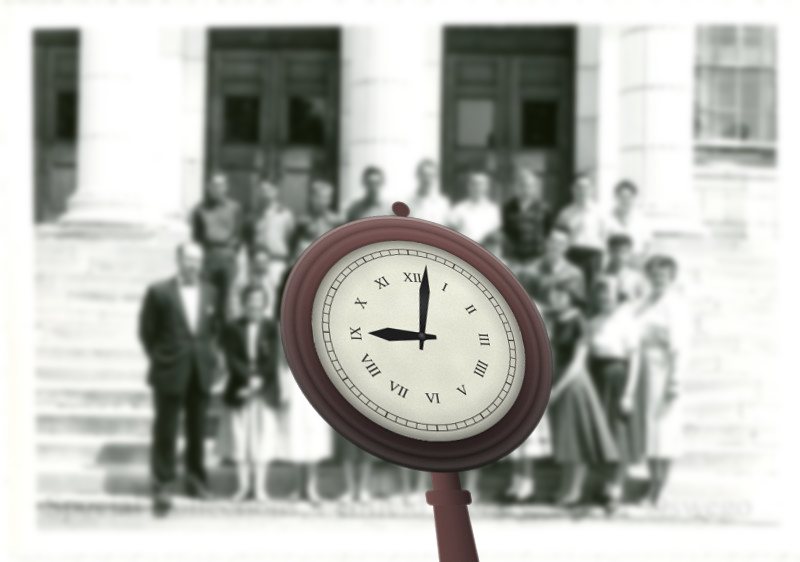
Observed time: 9h02
